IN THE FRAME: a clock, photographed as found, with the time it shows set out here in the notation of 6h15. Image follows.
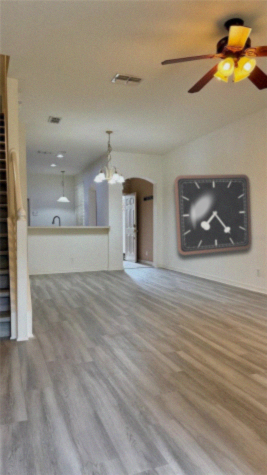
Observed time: 7h24
